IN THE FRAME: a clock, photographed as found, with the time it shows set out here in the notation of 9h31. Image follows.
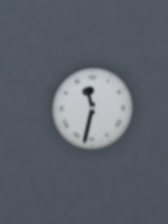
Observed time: 11h32
